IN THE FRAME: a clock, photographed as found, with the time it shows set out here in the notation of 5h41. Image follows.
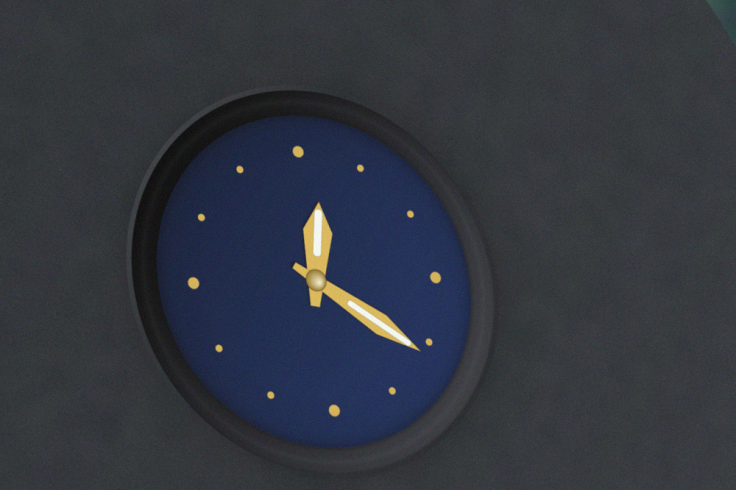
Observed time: 12h21
